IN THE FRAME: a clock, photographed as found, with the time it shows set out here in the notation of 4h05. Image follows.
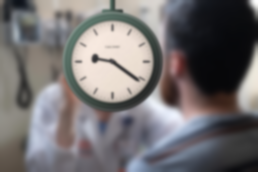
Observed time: 9h21
